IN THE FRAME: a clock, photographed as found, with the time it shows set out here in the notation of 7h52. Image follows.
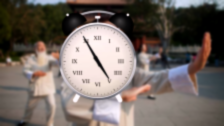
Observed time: 4h55
